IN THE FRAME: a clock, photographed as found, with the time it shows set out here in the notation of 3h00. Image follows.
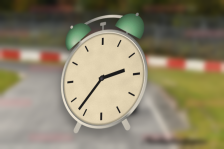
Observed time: 2h37
